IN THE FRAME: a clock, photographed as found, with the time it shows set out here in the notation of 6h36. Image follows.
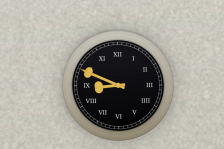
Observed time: 8h49
